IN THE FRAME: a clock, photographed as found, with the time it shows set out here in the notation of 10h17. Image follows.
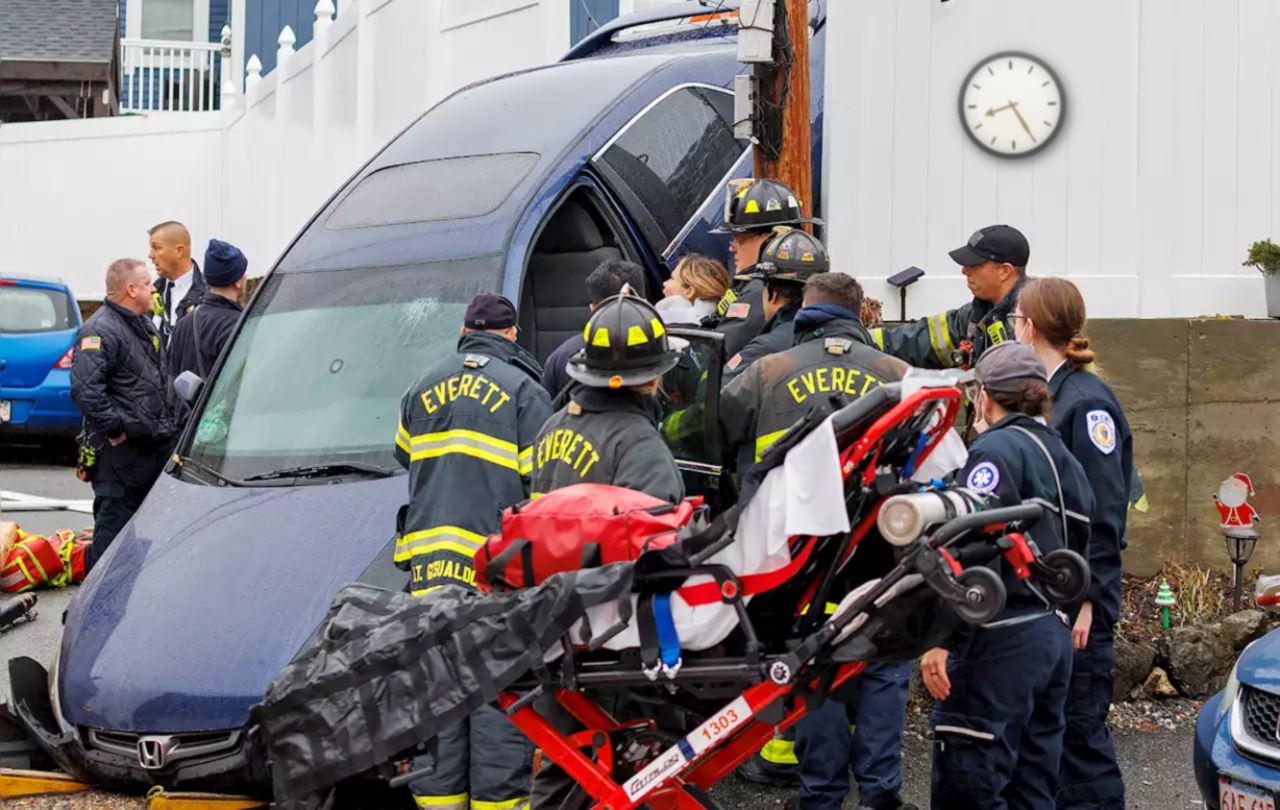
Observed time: 8h25
